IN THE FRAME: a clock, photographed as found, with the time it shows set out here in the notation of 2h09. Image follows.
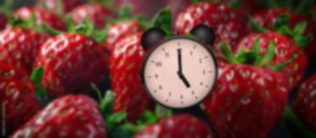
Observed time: 5h00
